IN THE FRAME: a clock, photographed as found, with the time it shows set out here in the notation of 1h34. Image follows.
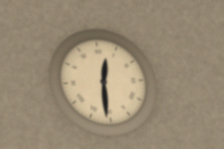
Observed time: 12h31
